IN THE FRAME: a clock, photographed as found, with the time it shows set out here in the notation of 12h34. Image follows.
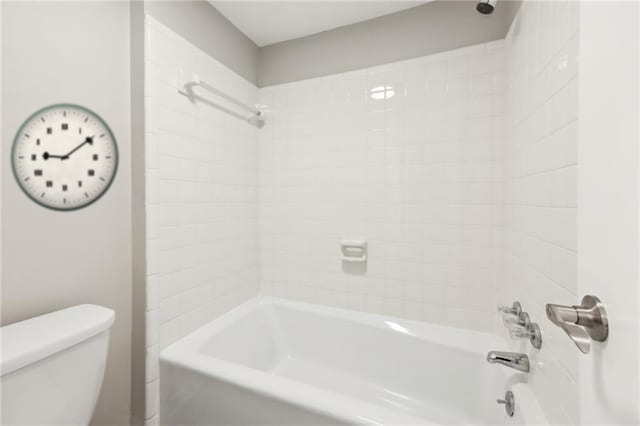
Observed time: 9h09
